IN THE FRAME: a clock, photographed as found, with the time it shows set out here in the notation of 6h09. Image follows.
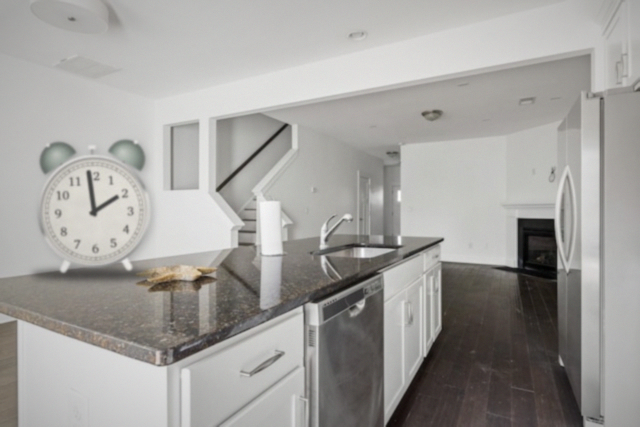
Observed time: 1h59
